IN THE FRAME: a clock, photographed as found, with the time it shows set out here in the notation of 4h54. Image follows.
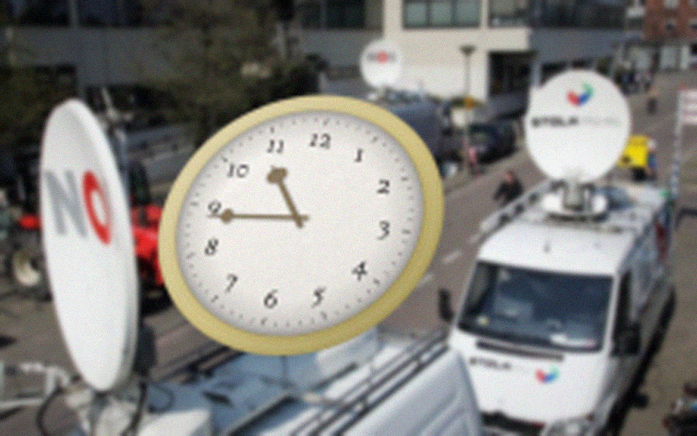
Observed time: 10h44
